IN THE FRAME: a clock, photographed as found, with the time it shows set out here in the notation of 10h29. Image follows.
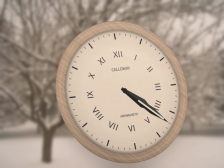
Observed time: 4h22
